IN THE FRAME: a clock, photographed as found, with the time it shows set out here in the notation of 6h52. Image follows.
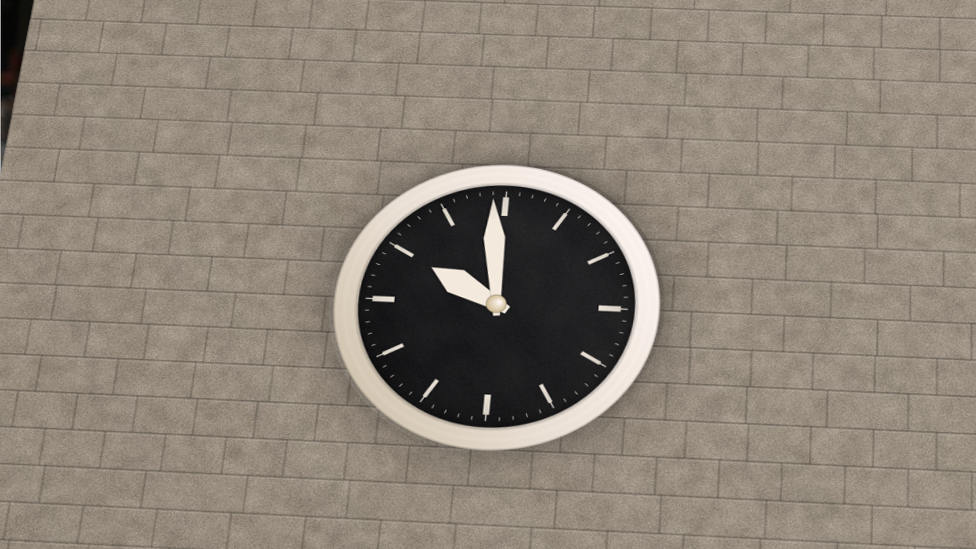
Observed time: 9h59
